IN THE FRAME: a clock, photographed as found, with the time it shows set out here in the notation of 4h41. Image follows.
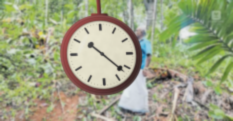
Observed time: 10h22
